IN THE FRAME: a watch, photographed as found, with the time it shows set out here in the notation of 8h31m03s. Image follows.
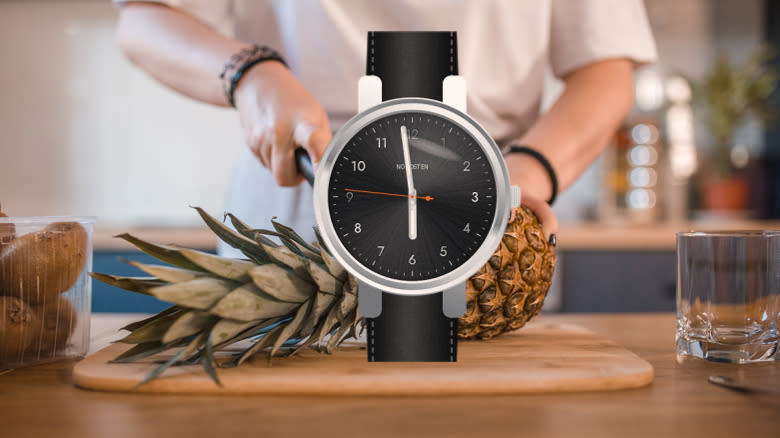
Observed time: 5h58m46s
